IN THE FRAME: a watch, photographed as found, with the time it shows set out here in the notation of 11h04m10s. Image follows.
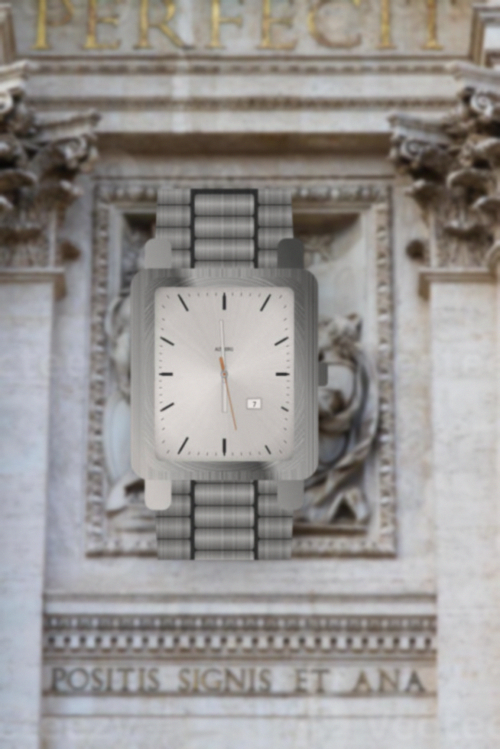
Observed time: 5h59m28s
